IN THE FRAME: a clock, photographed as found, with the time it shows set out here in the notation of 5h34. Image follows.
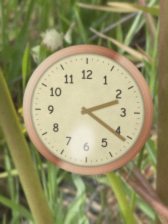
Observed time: 2h21
